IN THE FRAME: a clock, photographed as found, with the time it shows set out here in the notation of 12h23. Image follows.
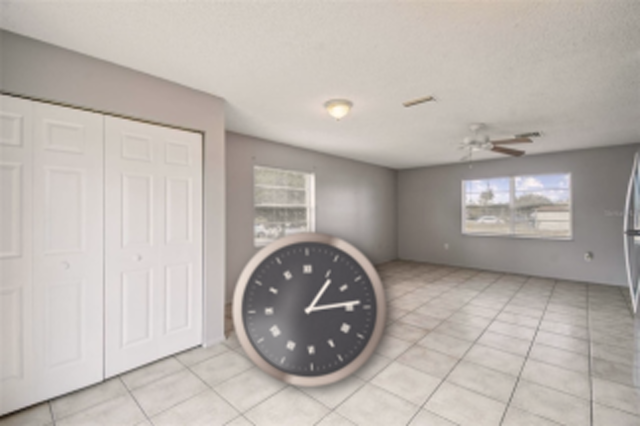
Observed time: 1h14
